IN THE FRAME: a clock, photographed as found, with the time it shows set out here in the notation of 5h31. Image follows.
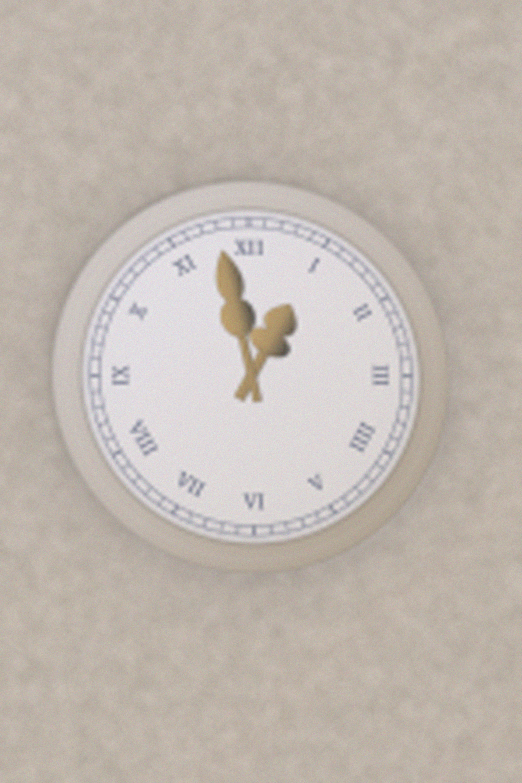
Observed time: 12h58
